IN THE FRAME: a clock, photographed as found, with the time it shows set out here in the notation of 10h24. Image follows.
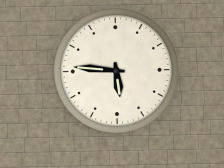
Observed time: 5h46
